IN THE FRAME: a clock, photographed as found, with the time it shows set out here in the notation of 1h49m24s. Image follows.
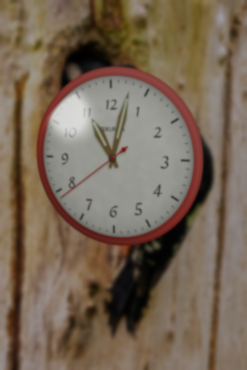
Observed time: 11h02m39s
